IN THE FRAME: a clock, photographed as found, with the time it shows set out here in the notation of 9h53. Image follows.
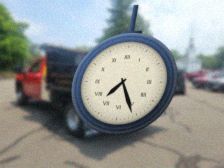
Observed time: 7h26
